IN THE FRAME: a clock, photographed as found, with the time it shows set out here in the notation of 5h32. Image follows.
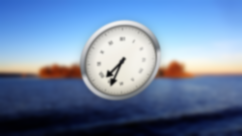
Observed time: 7h34
